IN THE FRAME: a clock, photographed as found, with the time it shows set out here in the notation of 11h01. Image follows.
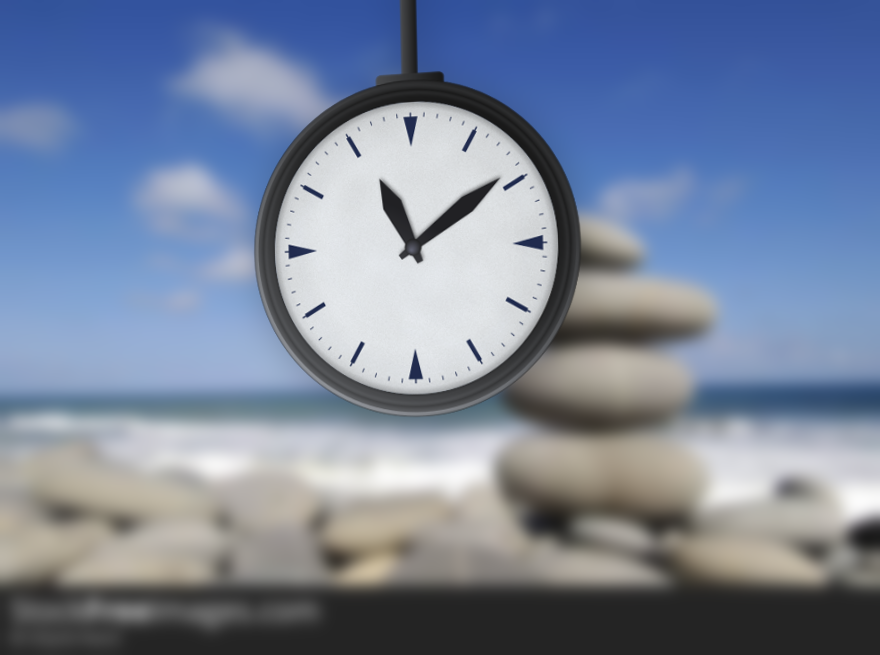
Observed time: 11h09
